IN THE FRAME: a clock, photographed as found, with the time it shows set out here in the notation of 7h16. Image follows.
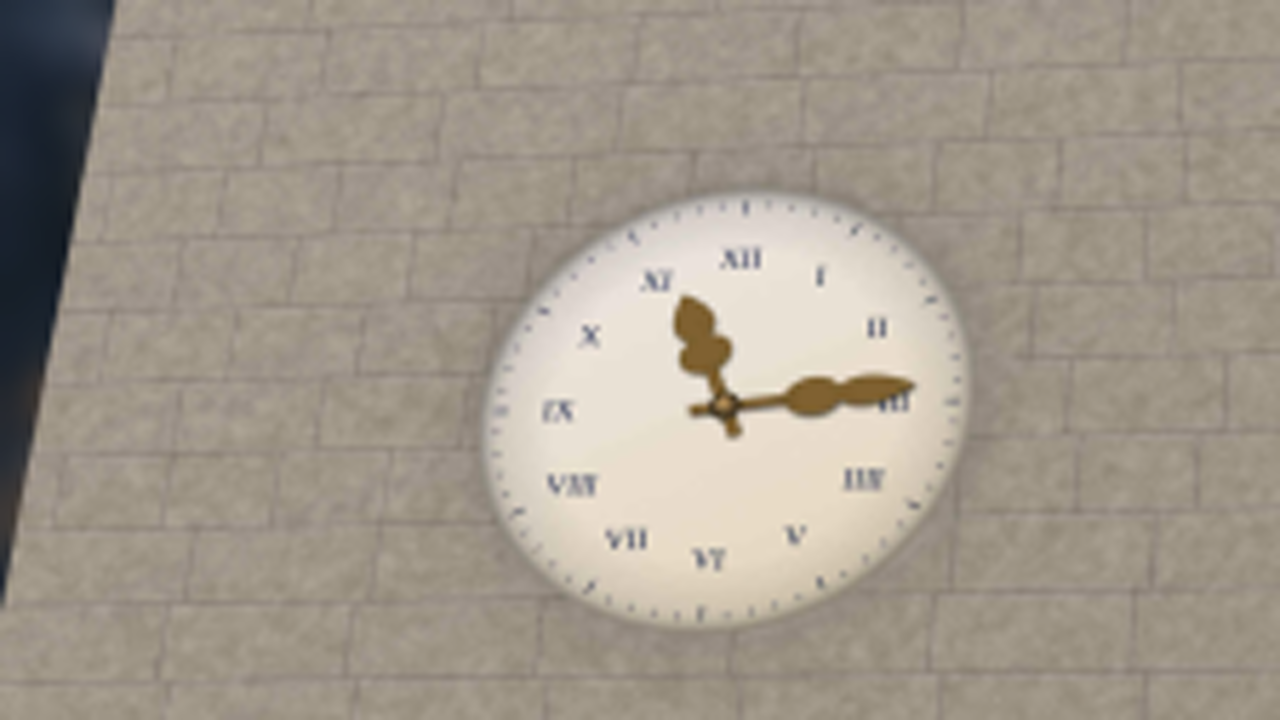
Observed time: 11h14
